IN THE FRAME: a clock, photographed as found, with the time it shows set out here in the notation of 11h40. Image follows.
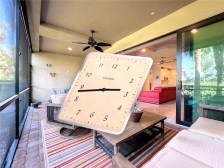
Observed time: 2h43
